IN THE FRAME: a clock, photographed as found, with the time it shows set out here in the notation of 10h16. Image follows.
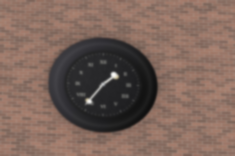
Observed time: 1h36
